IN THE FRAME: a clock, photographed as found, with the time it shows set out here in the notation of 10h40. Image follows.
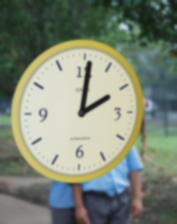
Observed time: 2h01
